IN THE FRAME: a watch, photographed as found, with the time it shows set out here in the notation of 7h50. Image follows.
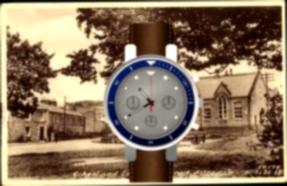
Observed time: 10h40
